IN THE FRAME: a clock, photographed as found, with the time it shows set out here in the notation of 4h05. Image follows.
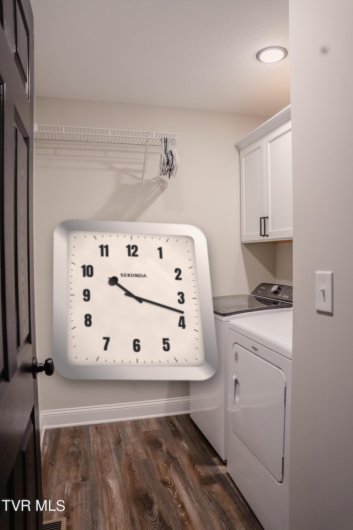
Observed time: 10h18
